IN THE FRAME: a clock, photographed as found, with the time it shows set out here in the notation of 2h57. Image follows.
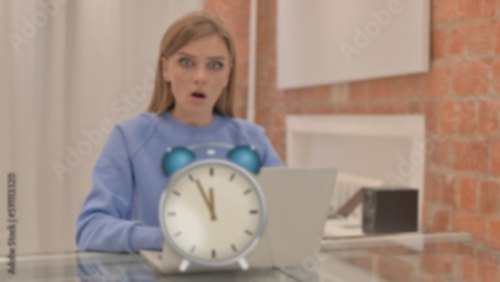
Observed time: 11h56
